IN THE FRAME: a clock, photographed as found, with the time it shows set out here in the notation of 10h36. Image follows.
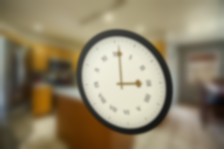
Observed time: 3h01
